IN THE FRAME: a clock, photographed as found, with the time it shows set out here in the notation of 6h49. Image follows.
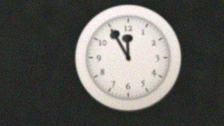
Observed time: 11h55
